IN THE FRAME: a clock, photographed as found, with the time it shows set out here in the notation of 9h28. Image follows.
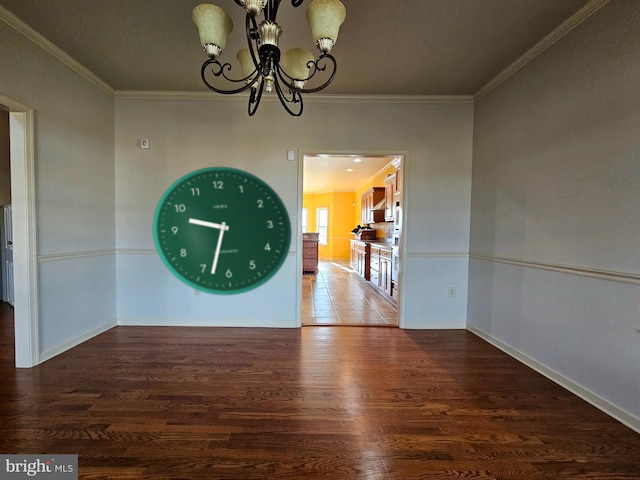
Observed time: 9h33
